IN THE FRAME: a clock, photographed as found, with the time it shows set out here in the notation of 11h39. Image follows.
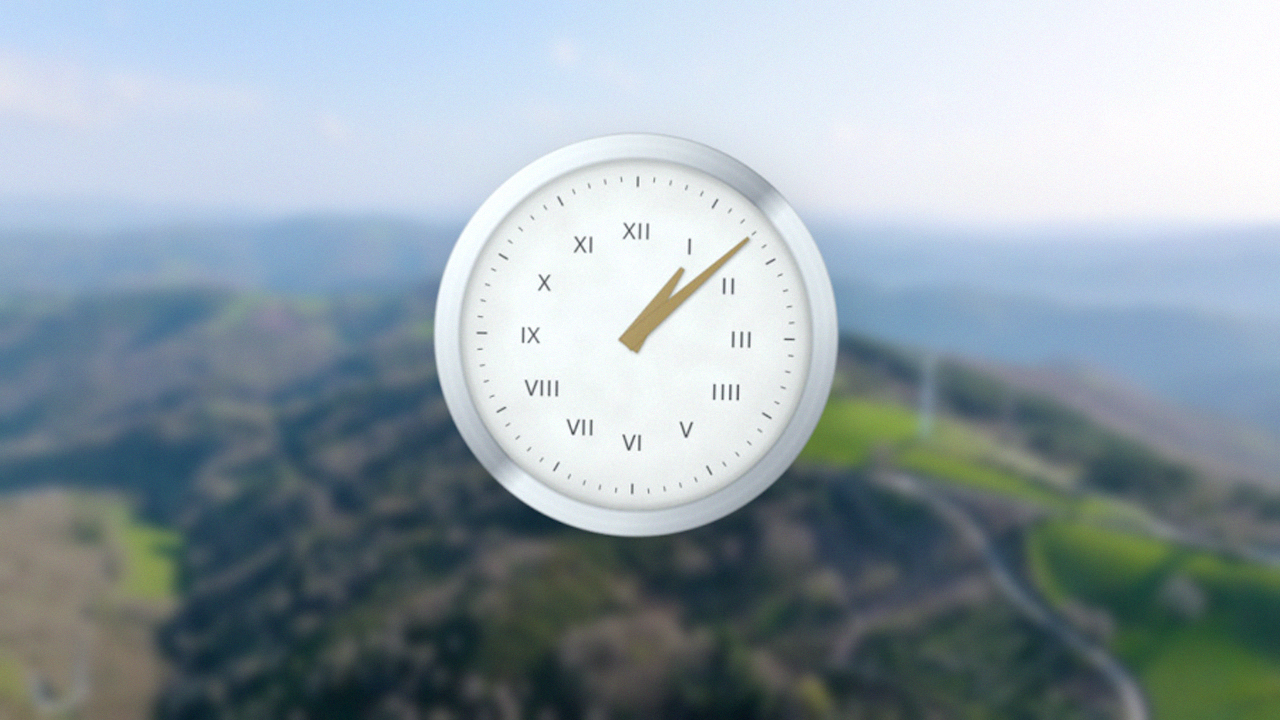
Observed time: 1h08
